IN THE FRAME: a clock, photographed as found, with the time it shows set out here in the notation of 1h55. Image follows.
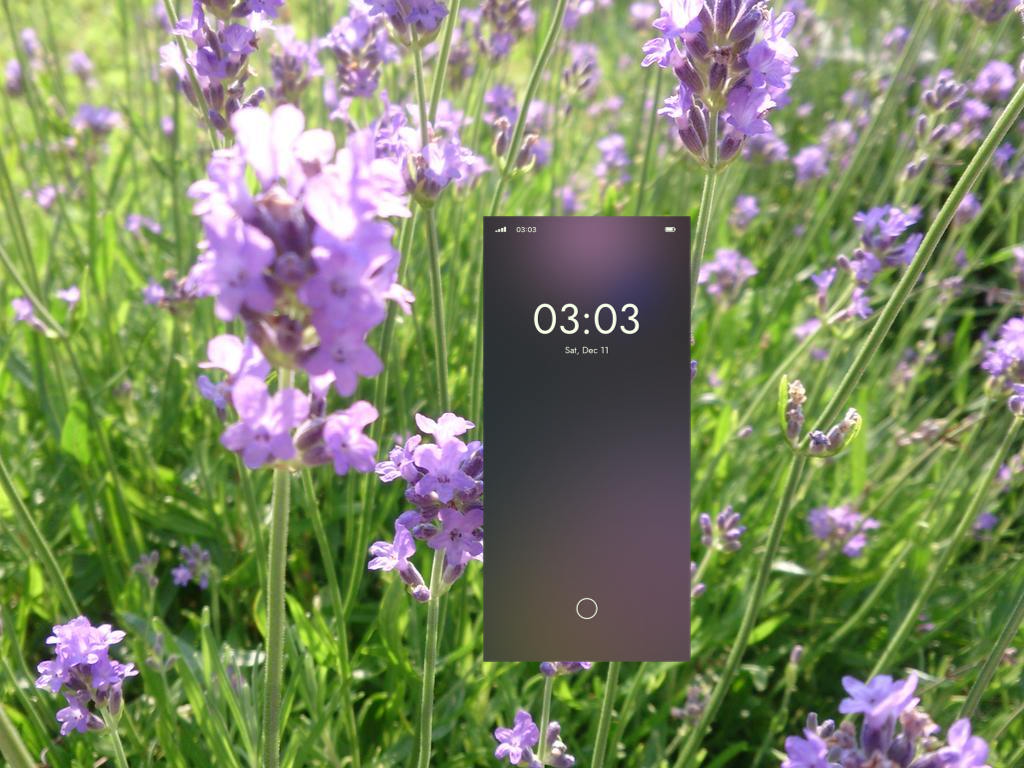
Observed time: 3h03
